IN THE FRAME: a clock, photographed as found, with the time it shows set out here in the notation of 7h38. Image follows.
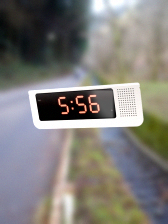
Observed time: 5h56
